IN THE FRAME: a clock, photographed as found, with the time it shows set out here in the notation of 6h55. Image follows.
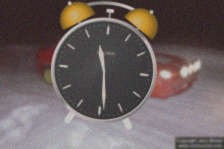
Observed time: 11h29
